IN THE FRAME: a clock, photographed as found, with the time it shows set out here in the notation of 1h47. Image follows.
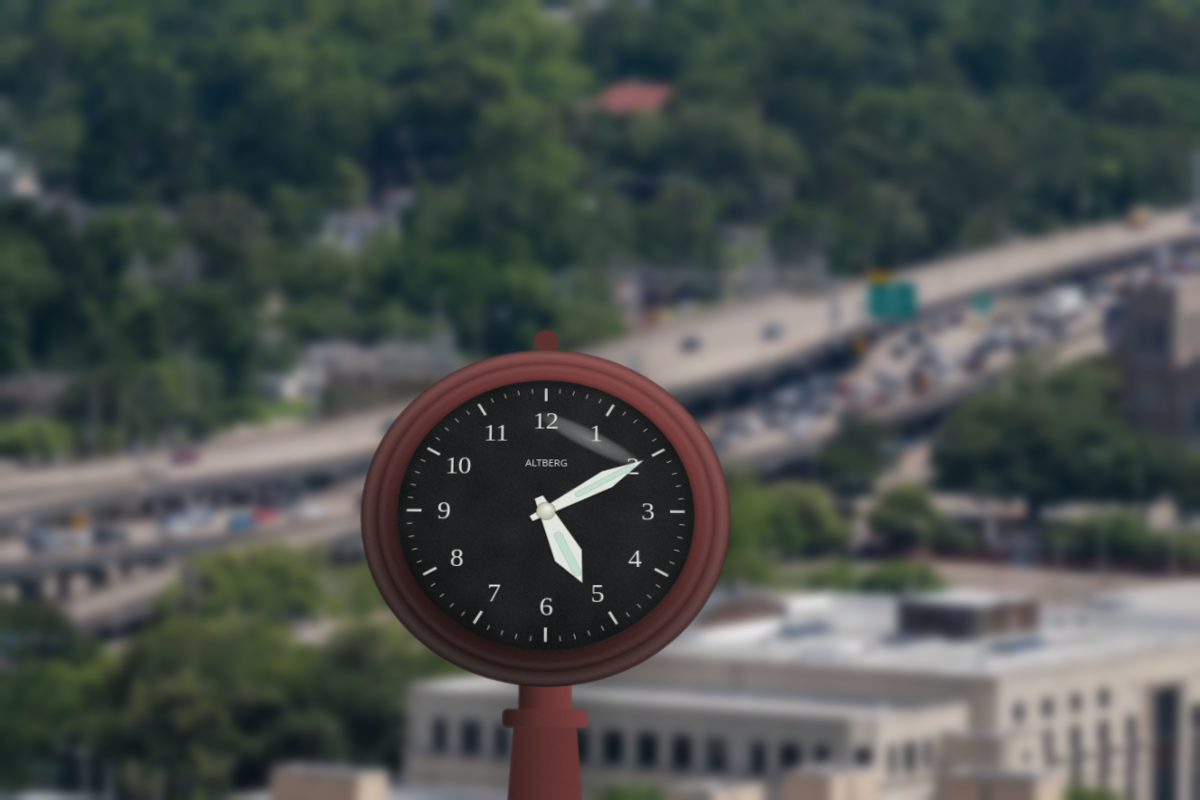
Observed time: 5h10
